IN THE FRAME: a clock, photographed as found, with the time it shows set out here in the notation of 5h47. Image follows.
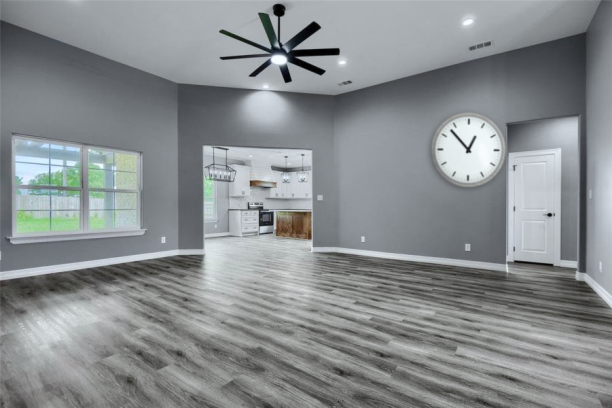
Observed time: 12h53
